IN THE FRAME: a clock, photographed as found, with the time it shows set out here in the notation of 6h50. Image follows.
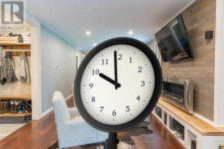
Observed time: 9h59
